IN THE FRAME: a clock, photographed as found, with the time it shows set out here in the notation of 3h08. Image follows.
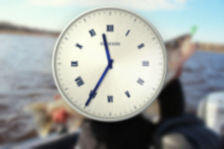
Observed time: 11h35
